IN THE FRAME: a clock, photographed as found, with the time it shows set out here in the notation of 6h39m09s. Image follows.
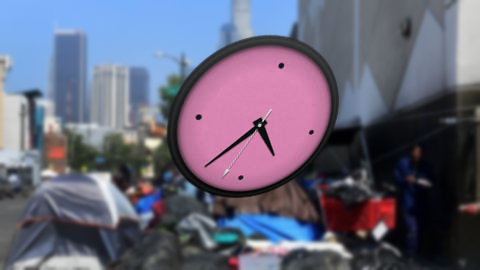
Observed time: 4h36m33s
